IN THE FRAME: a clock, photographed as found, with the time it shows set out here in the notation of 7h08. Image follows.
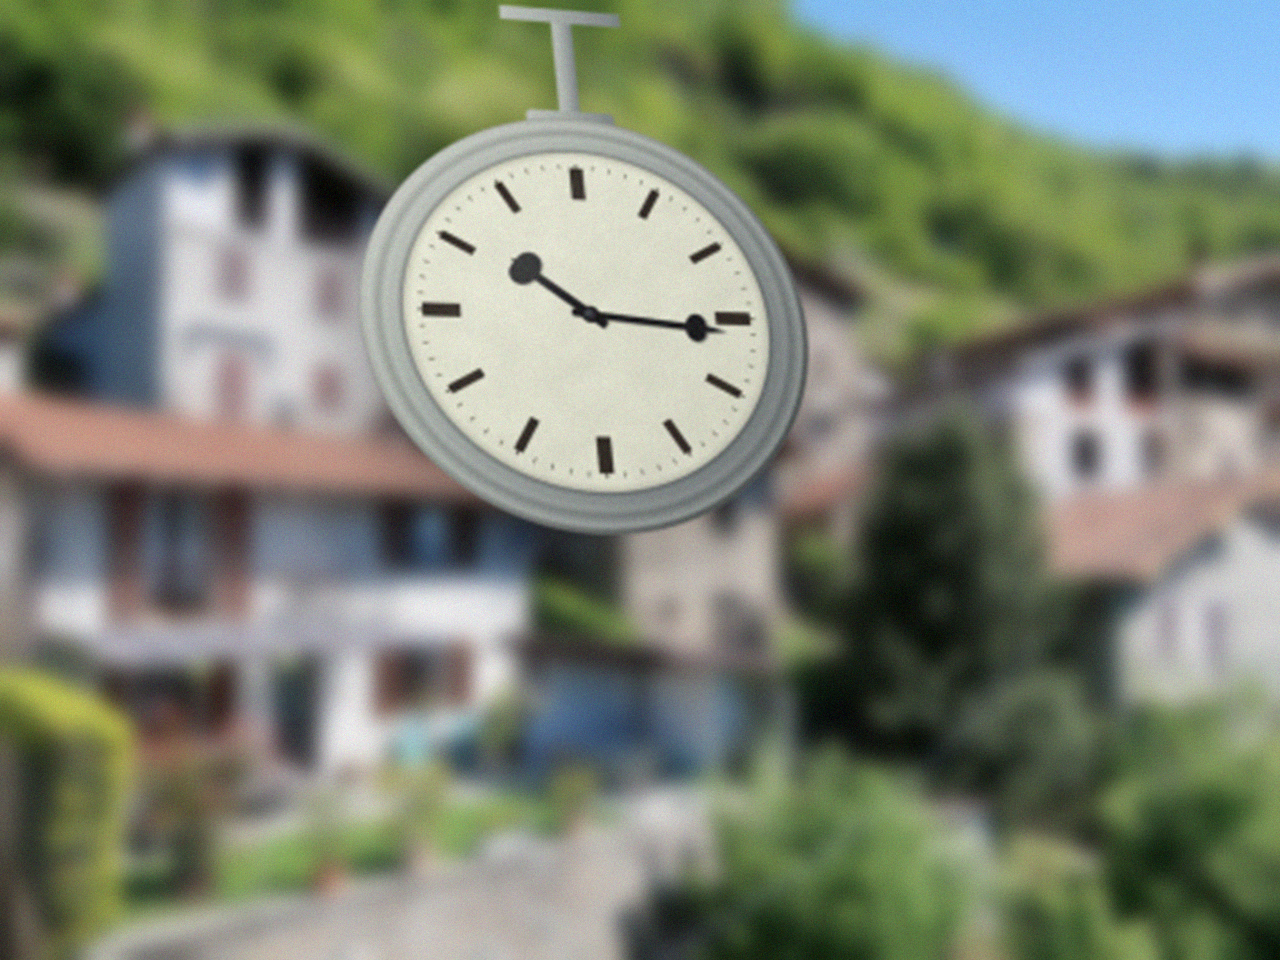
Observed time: 10h16
